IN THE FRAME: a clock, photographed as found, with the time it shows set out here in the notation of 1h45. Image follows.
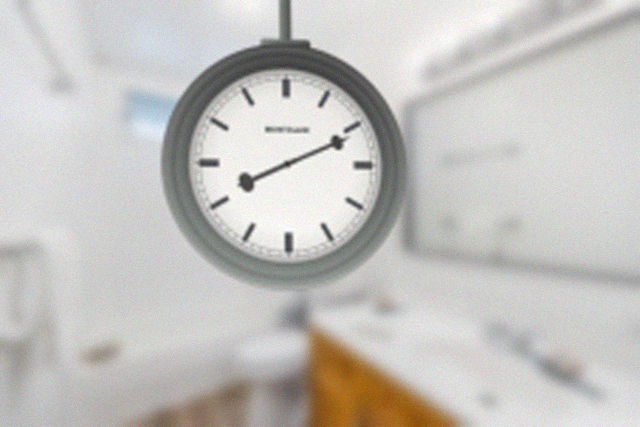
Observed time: 8h11
